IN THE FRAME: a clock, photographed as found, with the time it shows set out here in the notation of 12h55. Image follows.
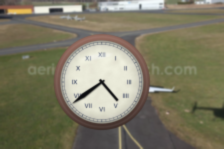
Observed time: 4h39
